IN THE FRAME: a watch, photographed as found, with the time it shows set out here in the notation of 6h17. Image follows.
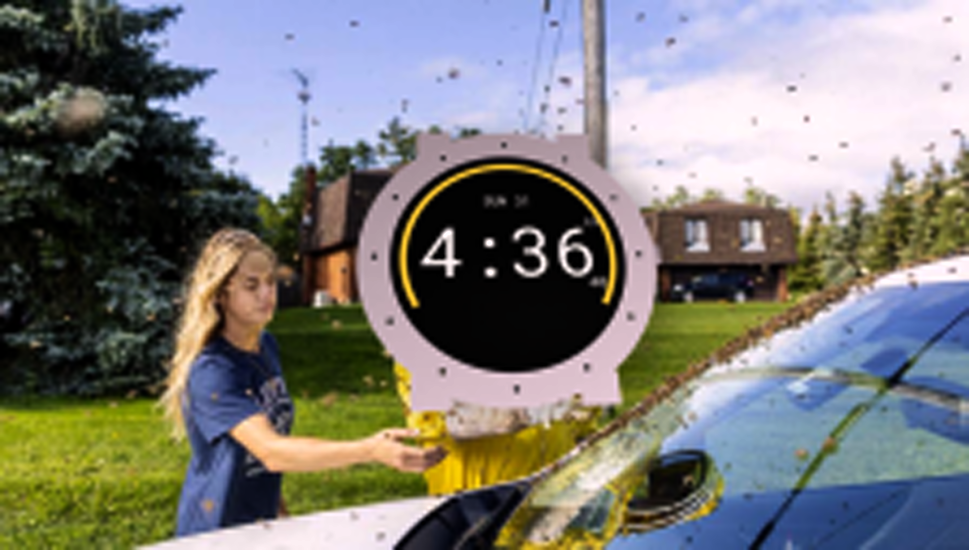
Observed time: 4h36
